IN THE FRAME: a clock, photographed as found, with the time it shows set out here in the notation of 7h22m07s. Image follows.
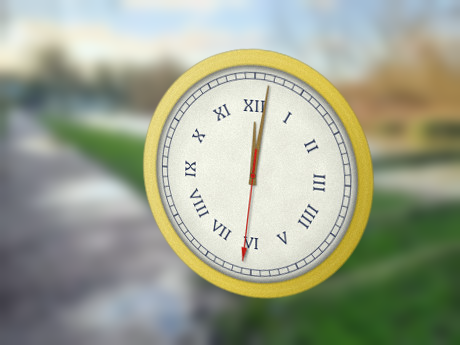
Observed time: 12h01m31s
